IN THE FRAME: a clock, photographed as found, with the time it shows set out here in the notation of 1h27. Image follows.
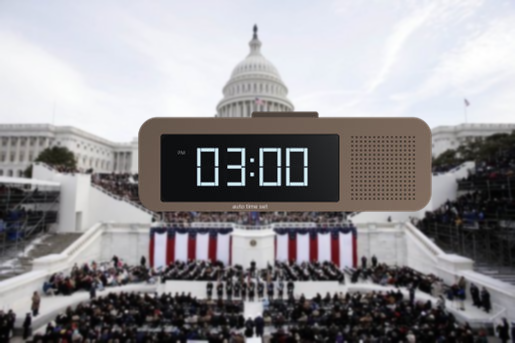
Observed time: 3h00
